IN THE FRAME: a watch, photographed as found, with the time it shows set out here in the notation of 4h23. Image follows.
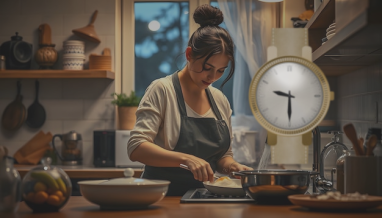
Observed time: 9h30
